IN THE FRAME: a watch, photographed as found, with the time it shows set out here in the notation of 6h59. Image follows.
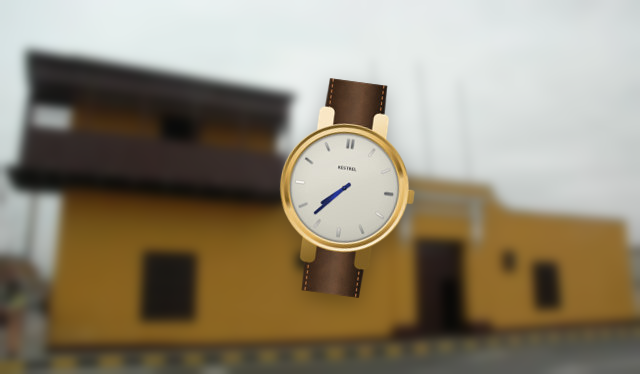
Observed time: 7h37
